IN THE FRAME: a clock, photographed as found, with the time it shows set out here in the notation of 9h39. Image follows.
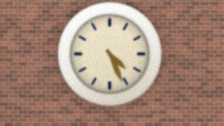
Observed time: 4h26
